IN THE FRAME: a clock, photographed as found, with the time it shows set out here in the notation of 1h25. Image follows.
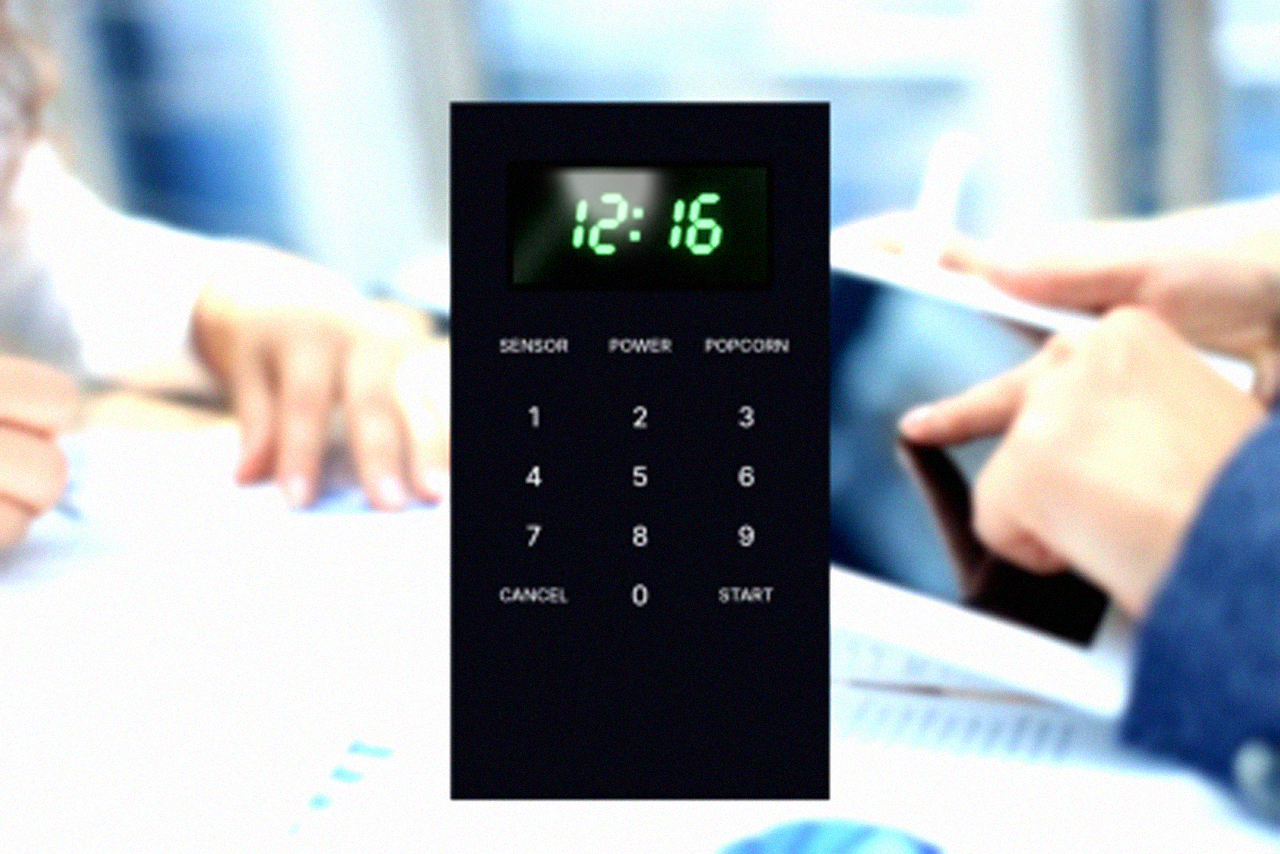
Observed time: 12h16
